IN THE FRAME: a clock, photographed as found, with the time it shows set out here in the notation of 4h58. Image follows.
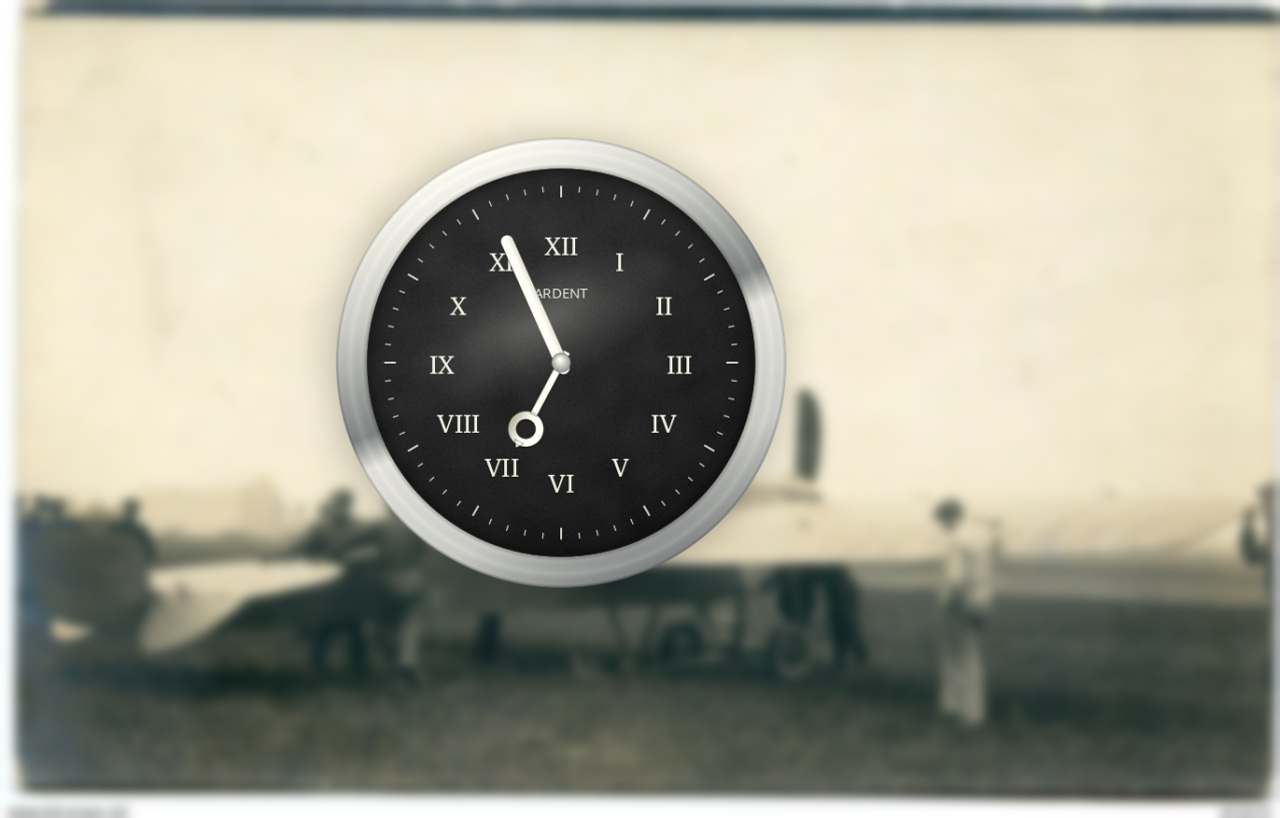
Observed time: 6h56
